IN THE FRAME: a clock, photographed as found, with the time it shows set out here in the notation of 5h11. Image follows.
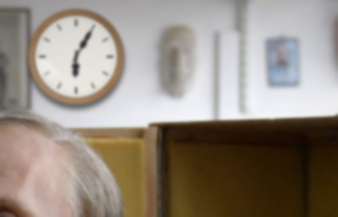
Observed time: 6h05
